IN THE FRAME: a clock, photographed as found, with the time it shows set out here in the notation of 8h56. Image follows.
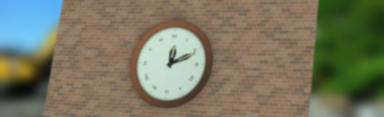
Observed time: 12h11
